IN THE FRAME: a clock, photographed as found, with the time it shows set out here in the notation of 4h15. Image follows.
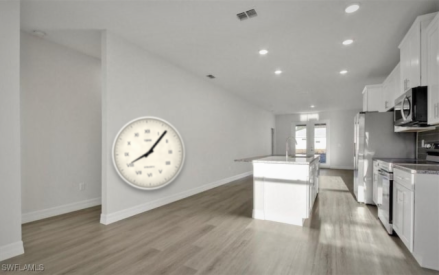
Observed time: 8h07
